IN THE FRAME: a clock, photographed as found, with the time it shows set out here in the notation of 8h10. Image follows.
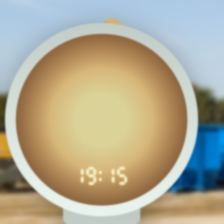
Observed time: 19h15
